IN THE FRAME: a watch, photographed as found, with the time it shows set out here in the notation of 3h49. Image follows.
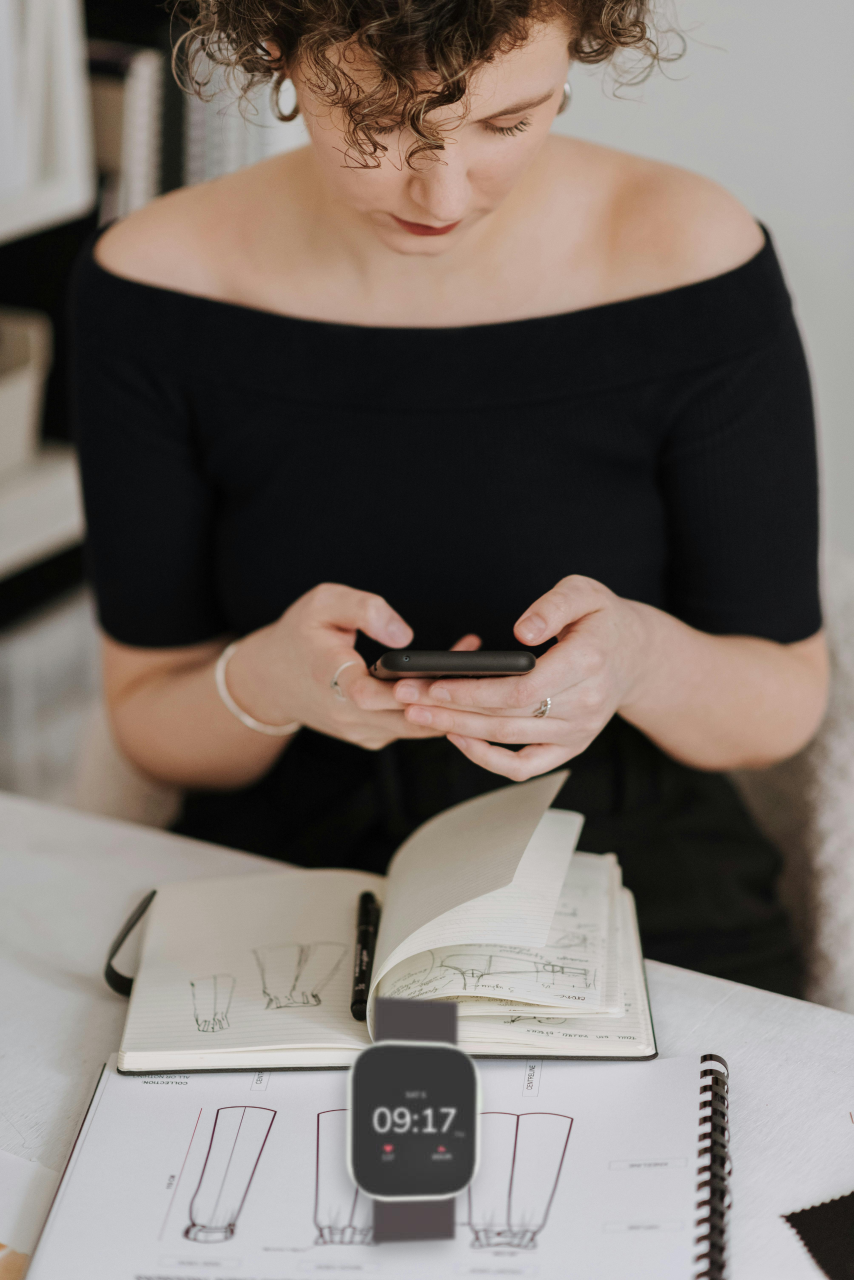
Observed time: 9h17
